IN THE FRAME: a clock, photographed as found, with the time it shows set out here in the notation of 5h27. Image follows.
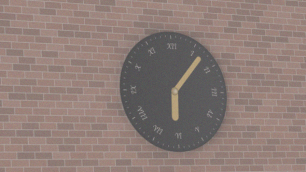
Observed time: 6h07
